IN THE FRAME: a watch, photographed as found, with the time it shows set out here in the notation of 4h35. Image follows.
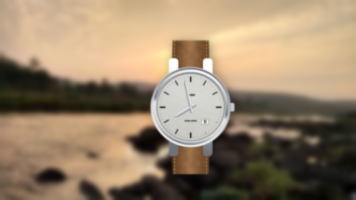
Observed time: 7h58
